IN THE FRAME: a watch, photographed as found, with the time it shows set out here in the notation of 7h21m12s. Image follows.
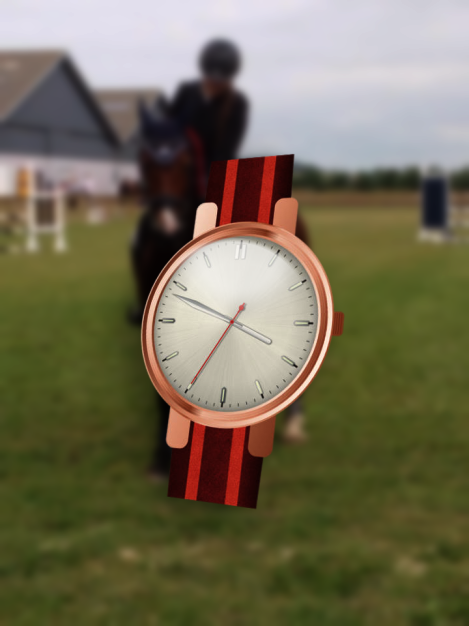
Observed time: 3h48m35s
